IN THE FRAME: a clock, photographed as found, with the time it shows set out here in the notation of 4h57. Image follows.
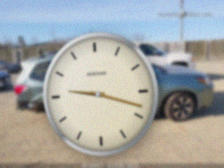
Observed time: 9h18
